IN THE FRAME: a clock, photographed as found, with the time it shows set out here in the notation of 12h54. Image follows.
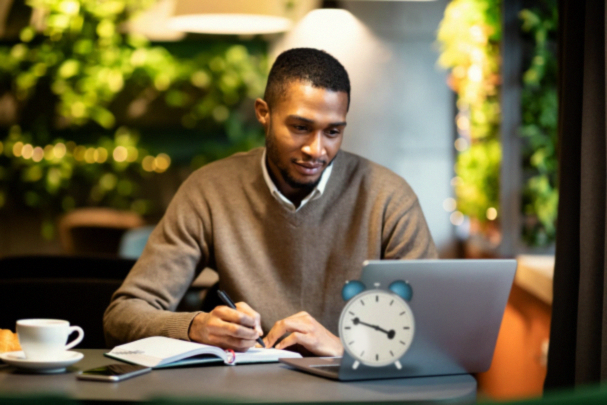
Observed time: 3h48
